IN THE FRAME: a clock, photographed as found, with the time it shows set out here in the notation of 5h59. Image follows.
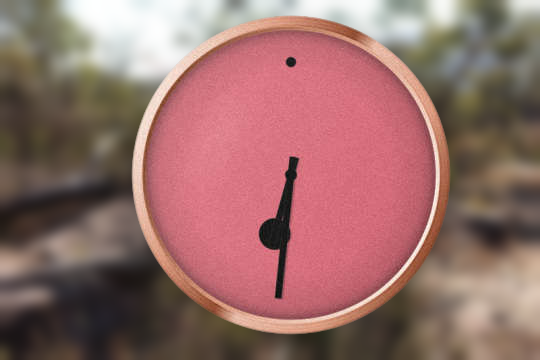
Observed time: 6h31
